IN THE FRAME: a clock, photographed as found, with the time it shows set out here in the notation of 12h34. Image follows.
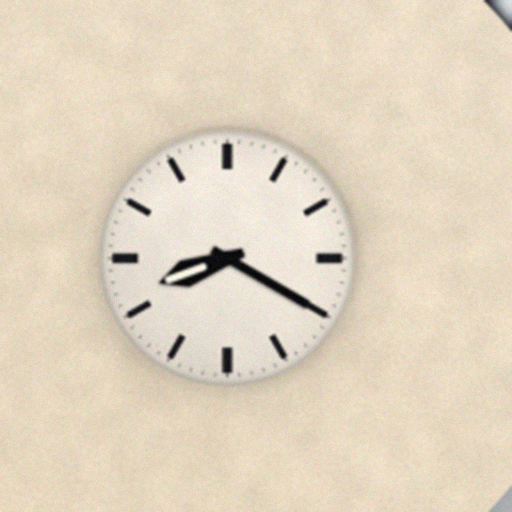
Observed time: 8h20
